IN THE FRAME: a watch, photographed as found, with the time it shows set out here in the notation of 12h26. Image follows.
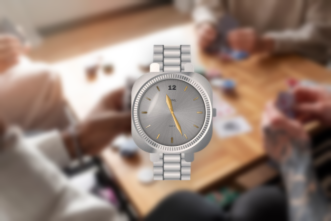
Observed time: 11h26
